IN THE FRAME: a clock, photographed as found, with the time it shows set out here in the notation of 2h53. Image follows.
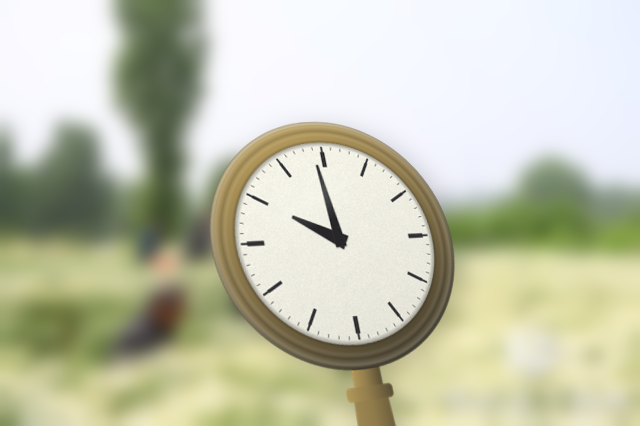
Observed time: 9h59
